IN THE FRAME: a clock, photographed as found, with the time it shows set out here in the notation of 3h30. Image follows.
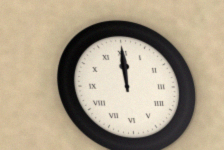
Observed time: 12h00
